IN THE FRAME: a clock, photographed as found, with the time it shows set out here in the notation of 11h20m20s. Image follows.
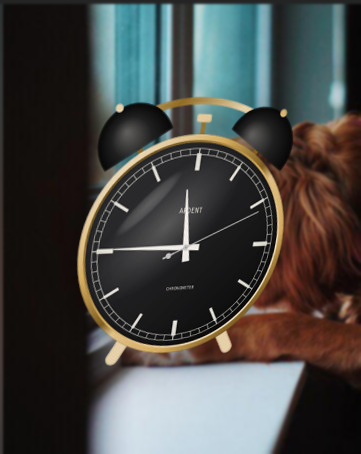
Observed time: 11h45m11s
